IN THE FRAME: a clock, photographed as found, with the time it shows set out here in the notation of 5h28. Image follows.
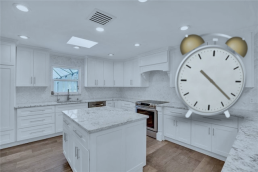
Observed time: 10h22
